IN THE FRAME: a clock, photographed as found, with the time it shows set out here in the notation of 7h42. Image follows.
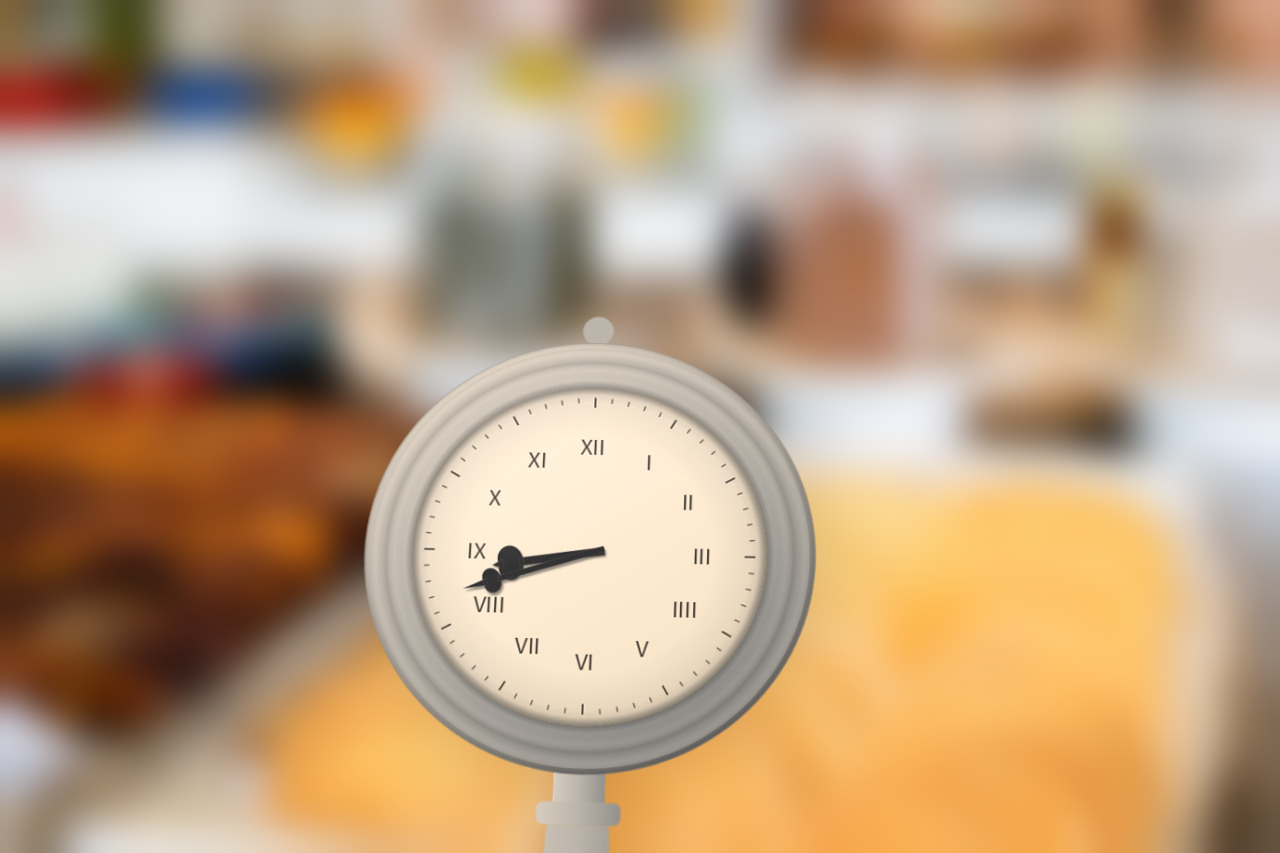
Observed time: 8h42
